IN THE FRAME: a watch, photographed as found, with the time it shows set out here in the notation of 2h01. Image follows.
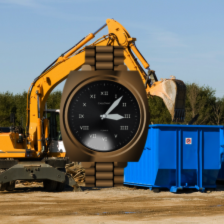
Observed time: 3h07
